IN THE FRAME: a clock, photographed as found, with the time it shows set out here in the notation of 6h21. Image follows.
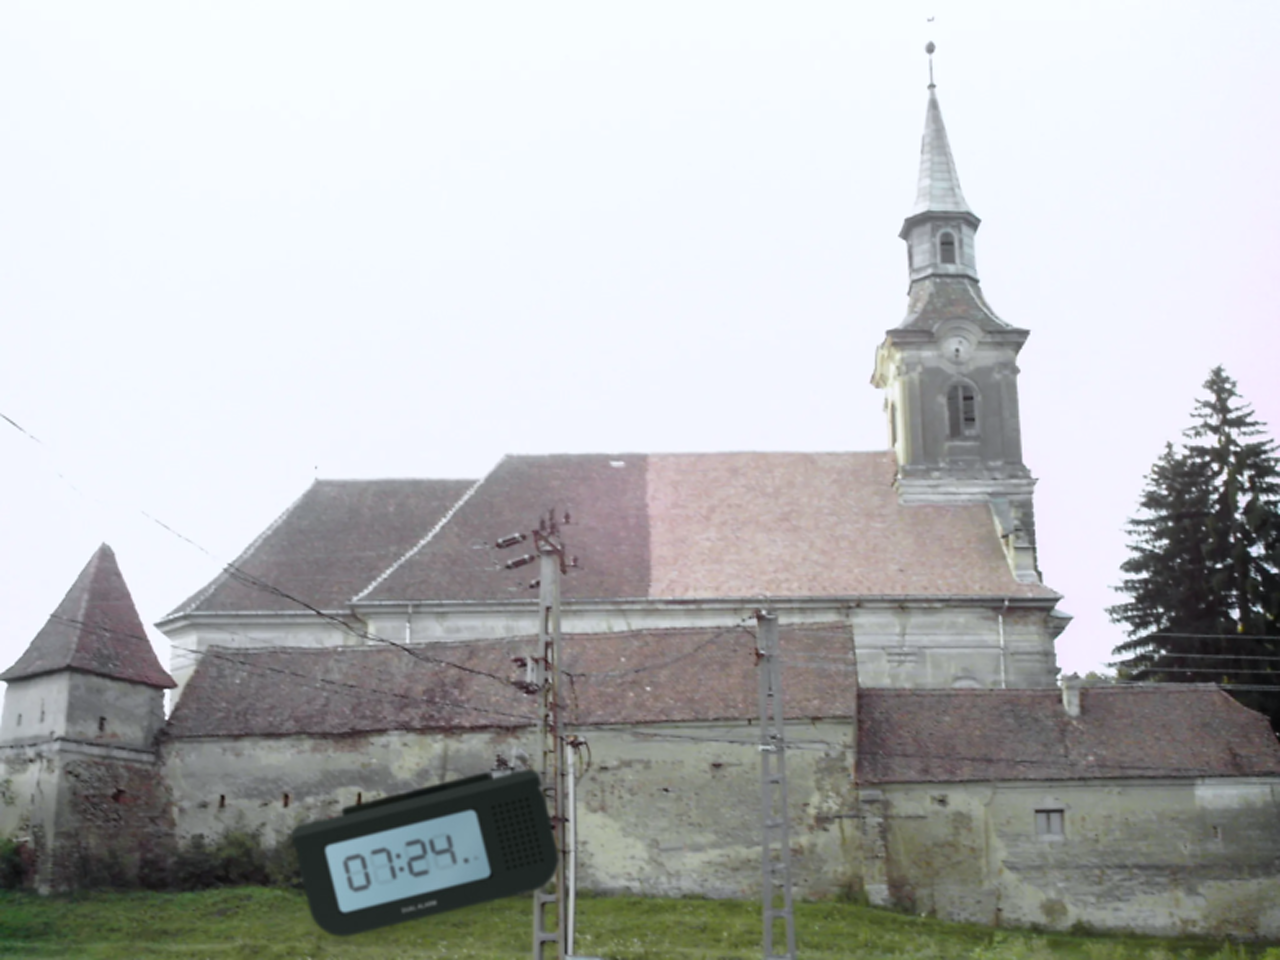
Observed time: 7h24
